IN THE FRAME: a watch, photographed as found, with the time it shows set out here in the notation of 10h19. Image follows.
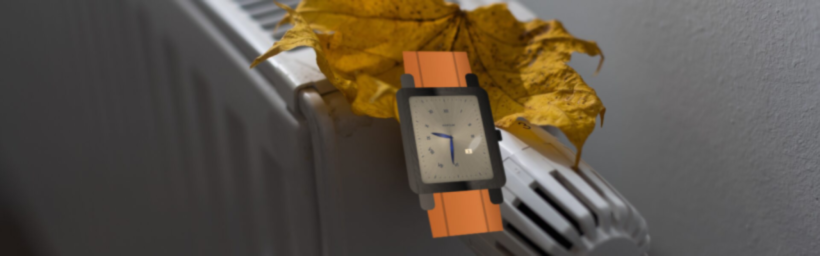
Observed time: 9h31
